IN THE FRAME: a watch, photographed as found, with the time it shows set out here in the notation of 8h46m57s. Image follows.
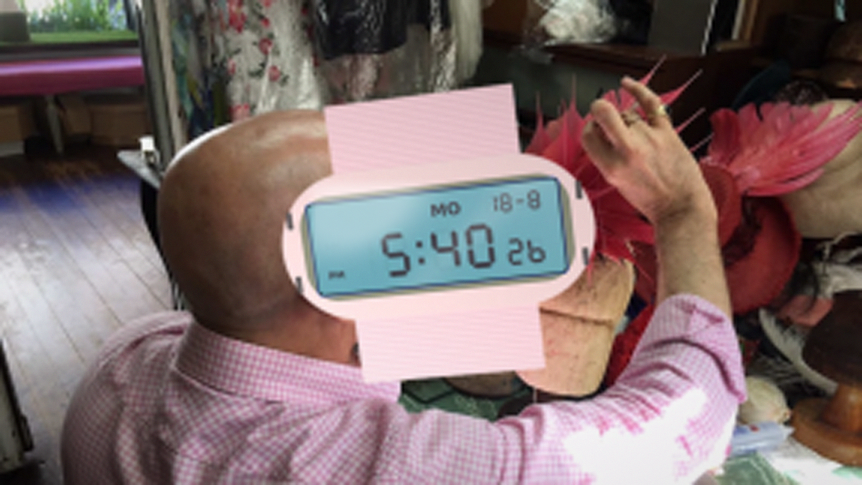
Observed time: 5h40m26s
